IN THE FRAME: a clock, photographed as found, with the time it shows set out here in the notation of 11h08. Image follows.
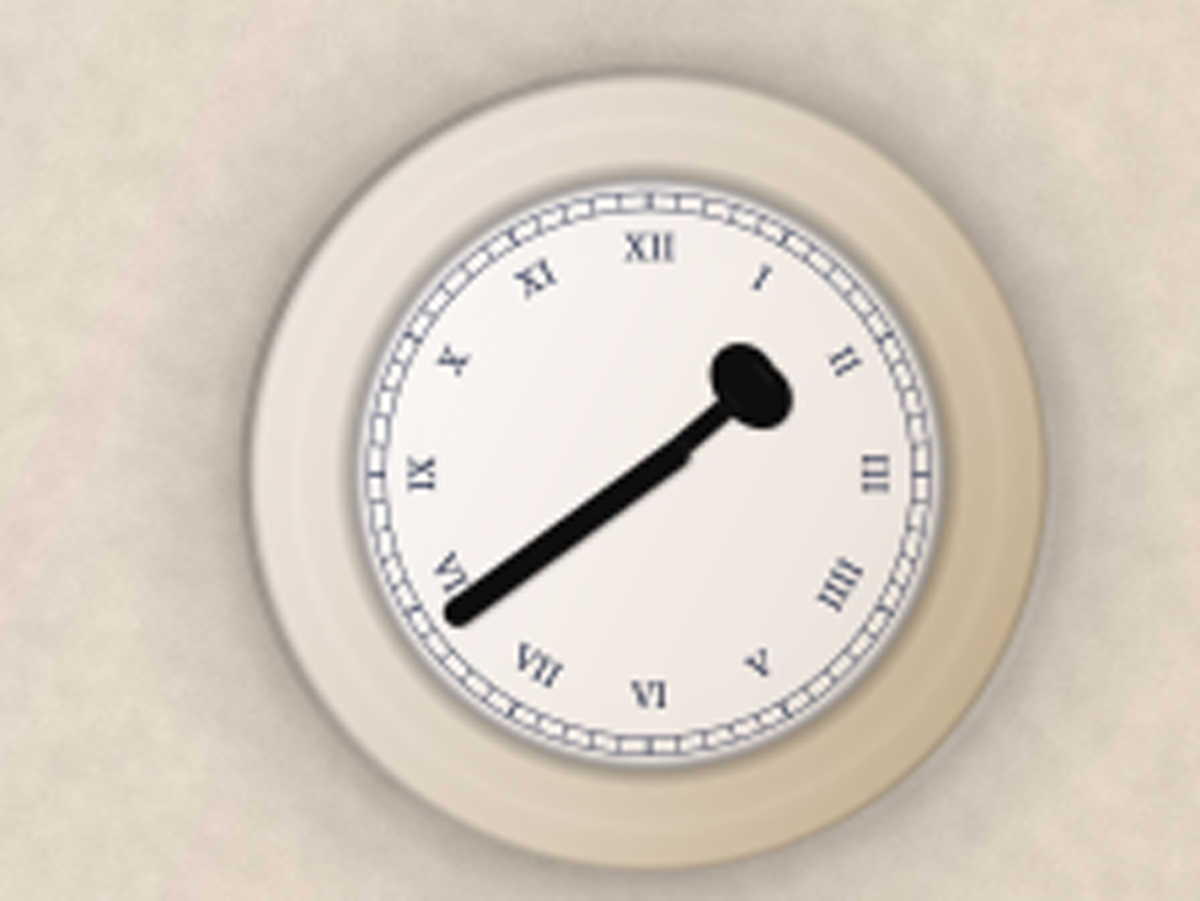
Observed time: 1h39
